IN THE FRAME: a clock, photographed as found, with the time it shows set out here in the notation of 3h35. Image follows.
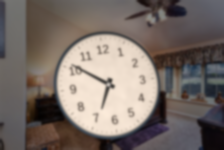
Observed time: 6h51
